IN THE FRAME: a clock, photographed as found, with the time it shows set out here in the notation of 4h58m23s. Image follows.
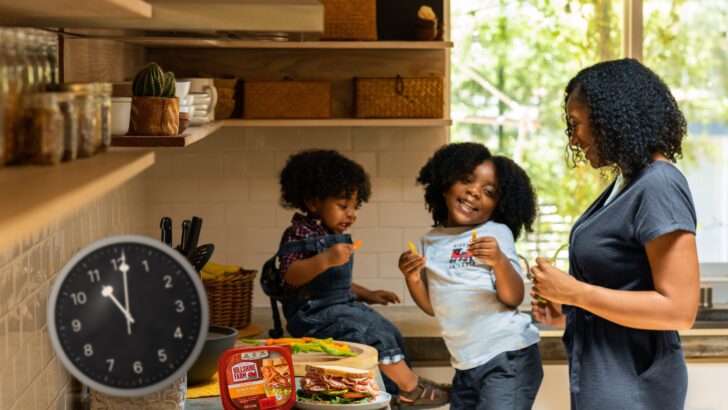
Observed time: 11h01m01s
